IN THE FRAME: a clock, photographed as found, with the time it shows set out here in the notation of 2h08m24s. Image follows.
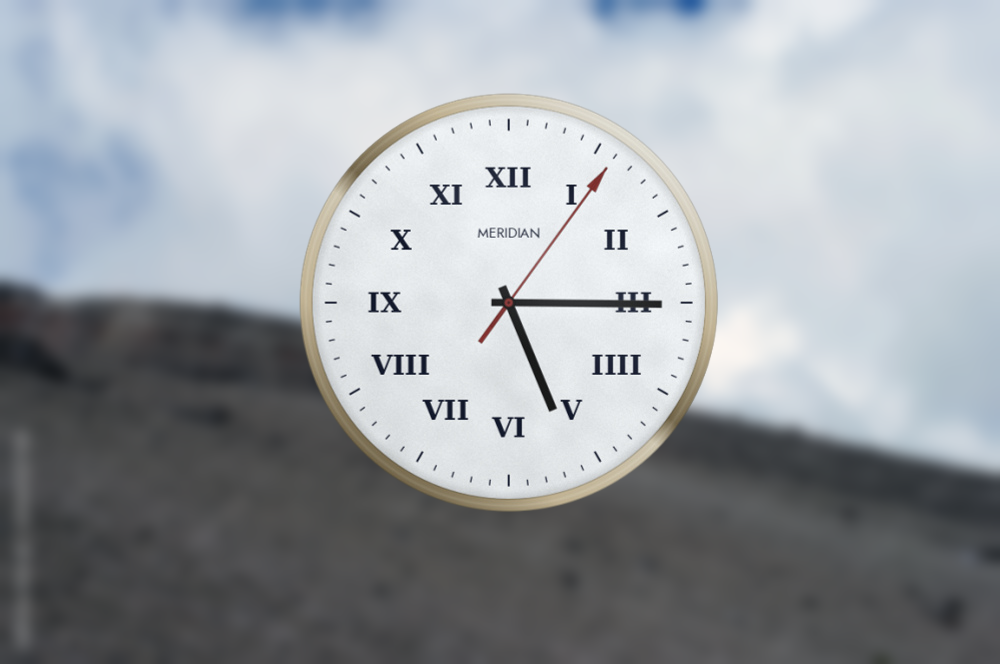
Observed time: 5h15m06s
